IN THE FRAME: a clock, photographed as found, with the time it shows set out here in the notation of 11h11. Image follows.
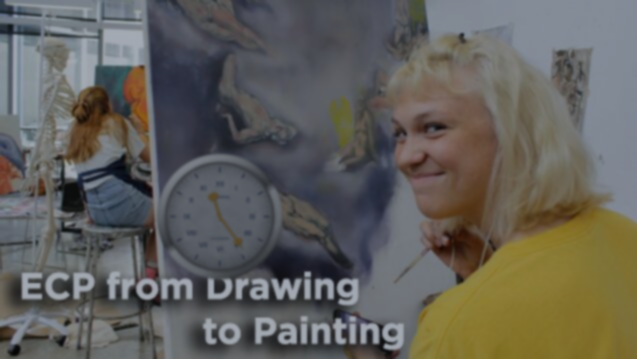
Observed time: 11h24
